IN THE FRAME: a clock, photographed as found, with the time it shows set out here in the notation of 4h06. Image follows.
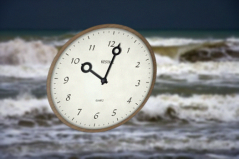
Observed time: 10h02
